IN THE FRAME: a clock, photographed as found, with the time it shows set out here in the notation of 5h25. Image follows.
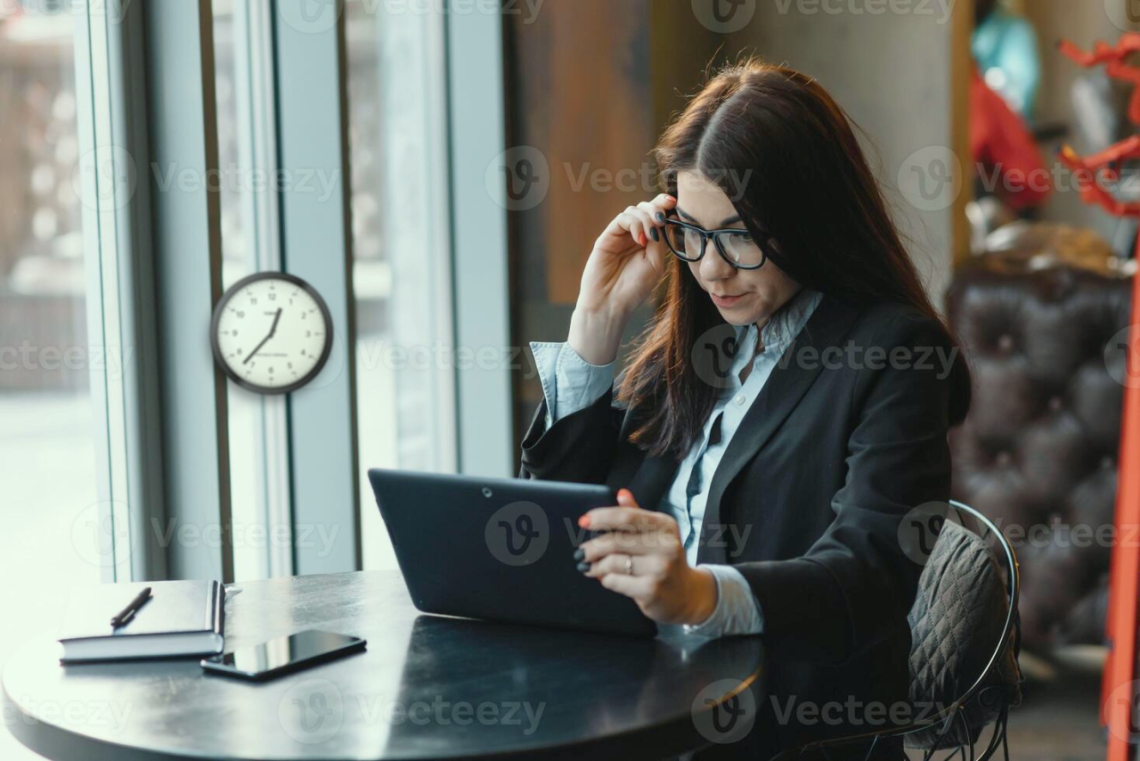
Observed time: 12h37
